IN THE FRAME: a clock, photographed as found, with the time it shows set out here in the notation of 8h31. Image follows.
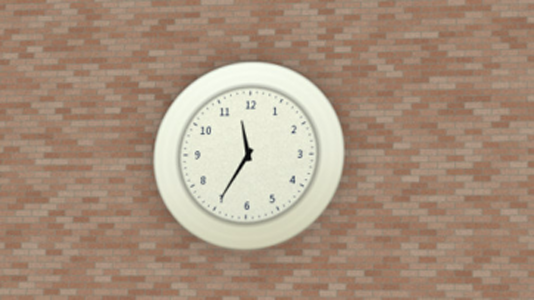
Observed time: 11h35
